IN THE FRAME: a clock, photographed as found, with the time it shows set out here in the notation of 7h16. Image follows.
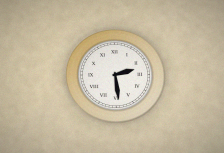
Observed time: 2h29
